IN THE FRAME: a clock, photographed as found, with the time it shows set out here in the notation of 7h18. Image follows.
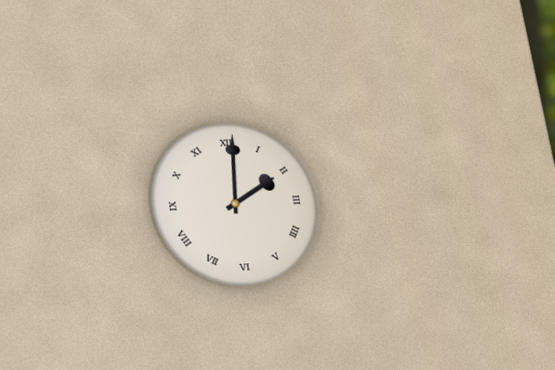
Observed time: 2h01
